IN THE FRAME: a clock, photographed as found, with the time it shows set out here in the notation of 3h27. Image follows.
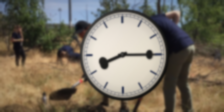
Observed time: 8h15
